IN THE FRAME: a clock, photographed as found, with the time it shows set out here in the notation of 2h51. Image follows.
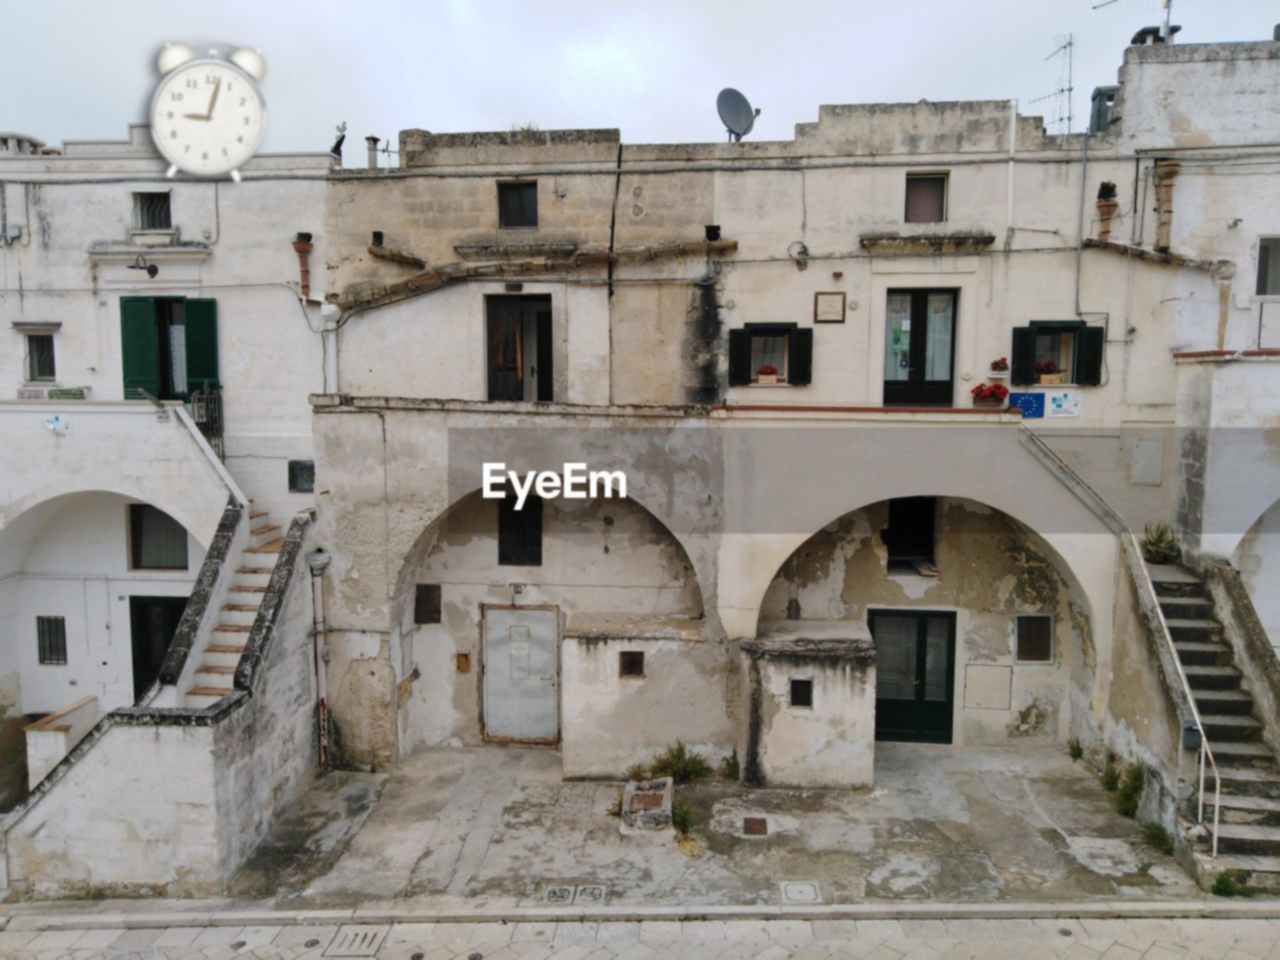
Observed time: 9h02
